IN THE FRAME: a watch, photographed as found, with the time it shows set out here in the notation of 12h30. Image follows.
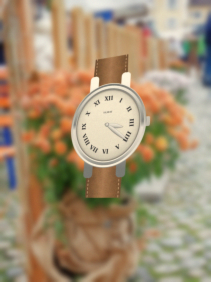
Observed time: 3h21
